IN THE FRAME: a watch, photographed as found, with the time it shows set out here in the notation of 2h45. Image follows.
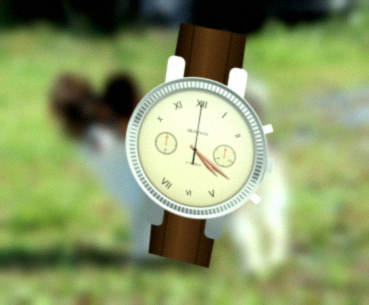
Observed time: 4h20
